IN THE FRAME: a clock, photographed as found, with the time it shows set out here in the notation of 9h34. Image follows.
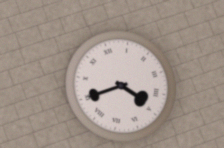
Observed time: 4h45
